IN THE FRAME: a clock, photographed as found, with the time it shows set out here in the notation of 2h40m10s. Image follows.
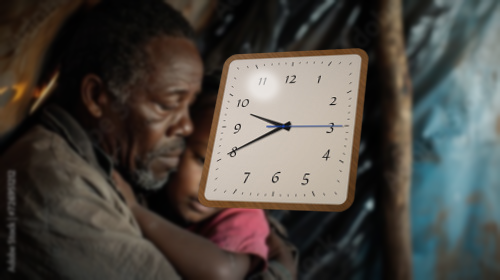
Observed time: 9h40m15s
